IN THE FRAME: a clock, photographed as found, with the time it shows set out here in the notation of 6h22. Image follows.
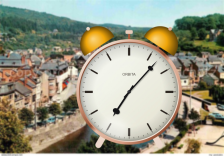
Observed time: 7h07
